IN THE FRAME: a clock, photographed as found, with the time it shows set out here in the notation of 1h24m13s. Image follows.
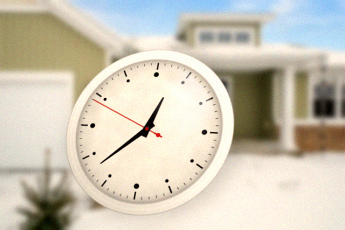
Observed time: 12h37m49s
